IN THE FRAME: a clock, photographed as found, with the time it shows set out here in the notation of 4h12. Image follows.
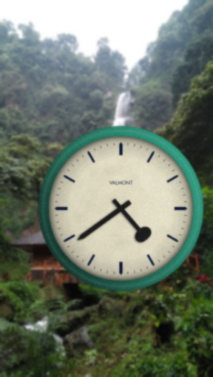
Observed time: 4h39
